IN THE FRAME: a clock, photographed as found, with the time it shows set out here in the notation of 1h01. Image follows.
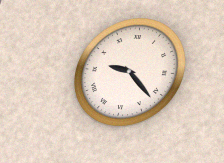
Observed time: 9h22
